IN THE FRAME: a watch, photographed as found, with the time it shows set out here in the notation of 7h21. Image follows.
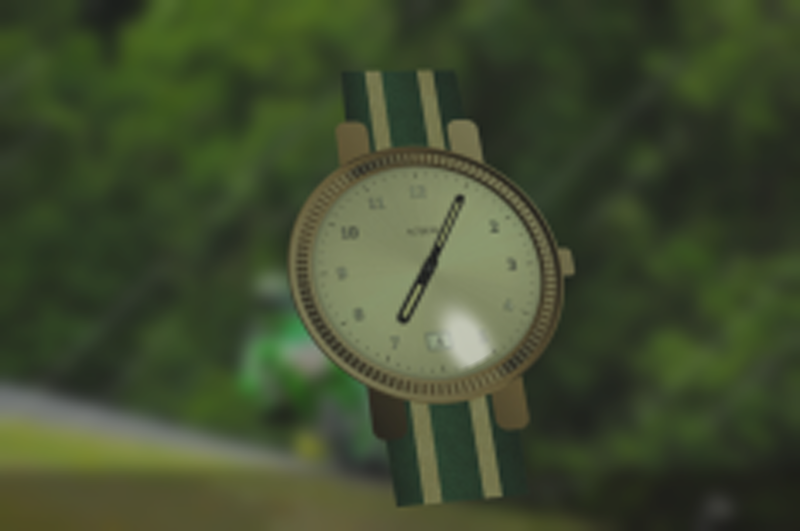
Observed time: 7h05
